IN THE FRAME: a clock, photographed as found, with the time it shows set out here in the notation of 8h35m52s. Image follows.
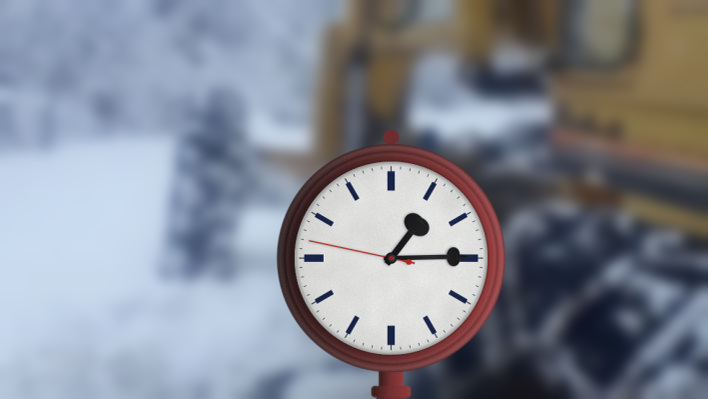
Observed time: 1h14m47s
